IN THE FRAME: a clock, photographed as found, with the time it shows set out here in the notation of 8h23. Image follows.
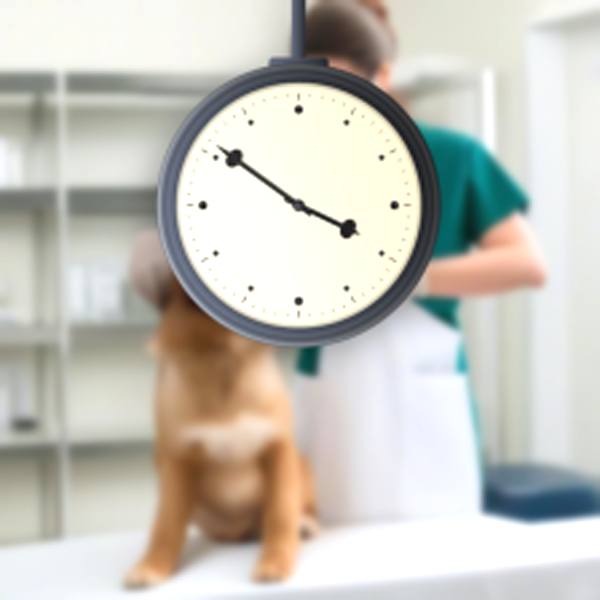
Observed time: 3h51
